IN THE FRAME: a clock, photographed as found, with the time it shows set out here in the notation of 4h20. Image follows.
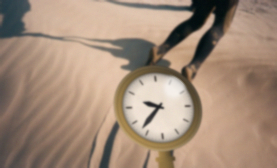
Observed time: 9h37
